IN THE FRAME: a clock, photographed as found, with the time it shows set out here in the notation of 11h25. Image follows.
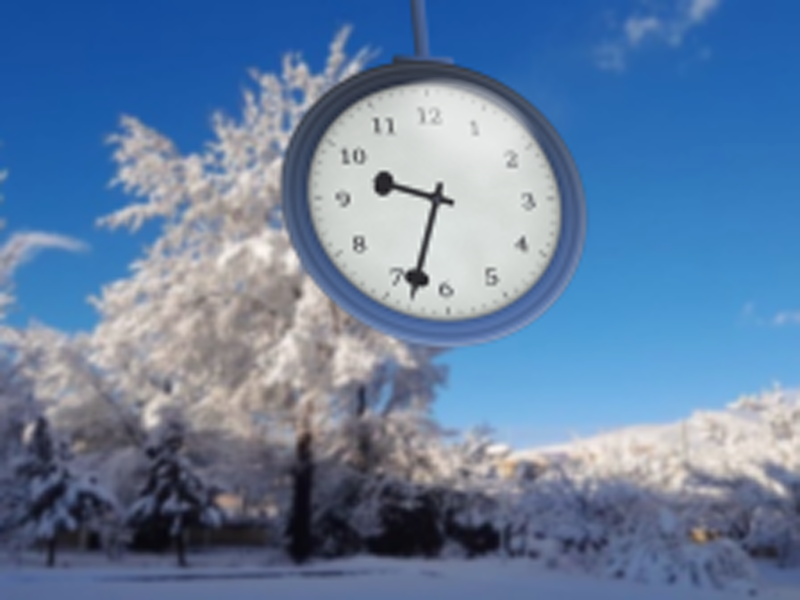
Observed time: 9h33
